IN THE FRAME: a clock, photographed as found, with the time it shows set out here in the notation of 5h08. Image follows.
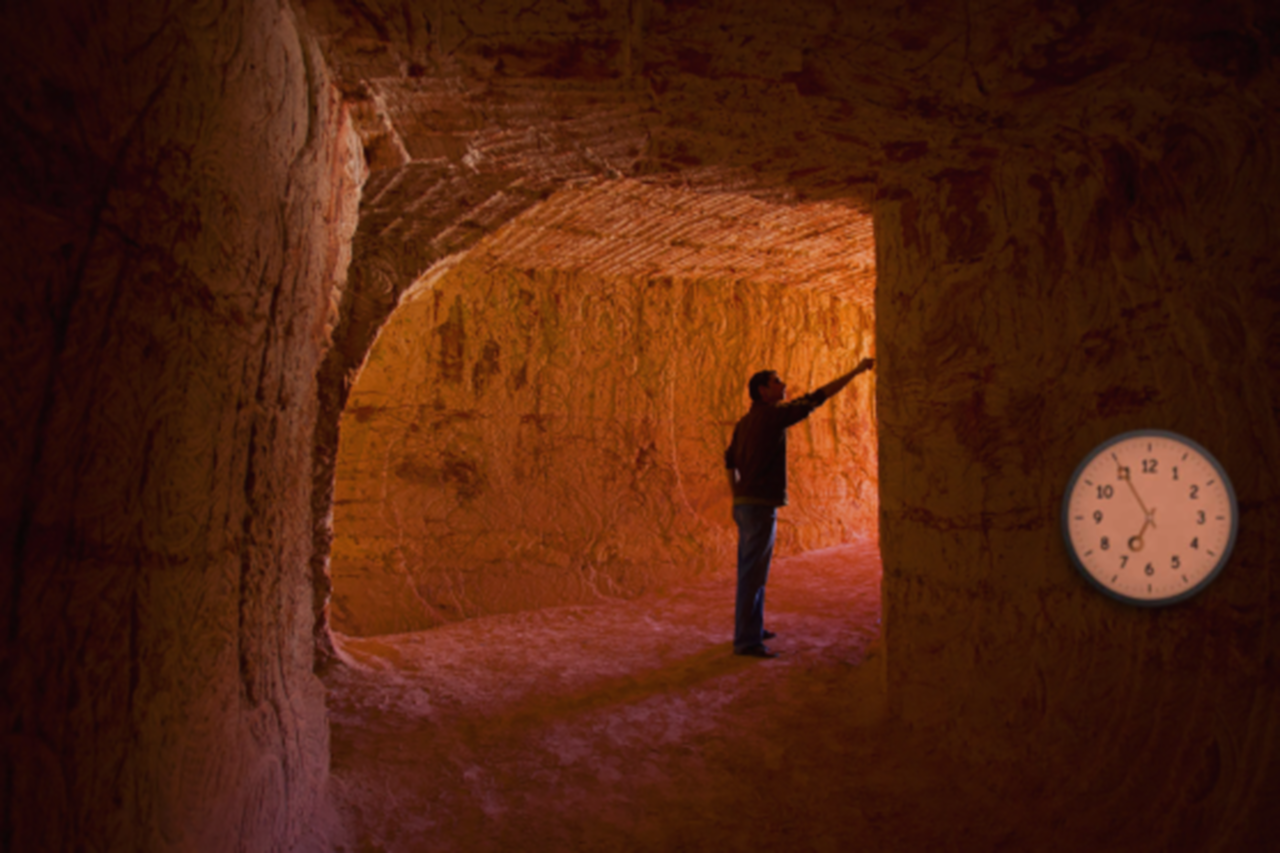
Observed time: 6h55
